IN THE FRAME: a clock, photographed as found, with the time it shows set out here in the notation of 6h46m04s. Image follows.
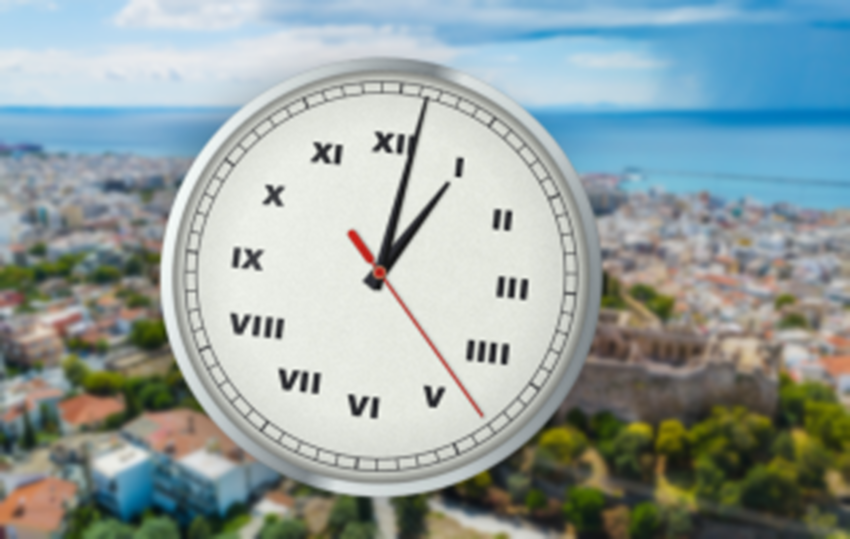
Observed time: 1h01m23s
